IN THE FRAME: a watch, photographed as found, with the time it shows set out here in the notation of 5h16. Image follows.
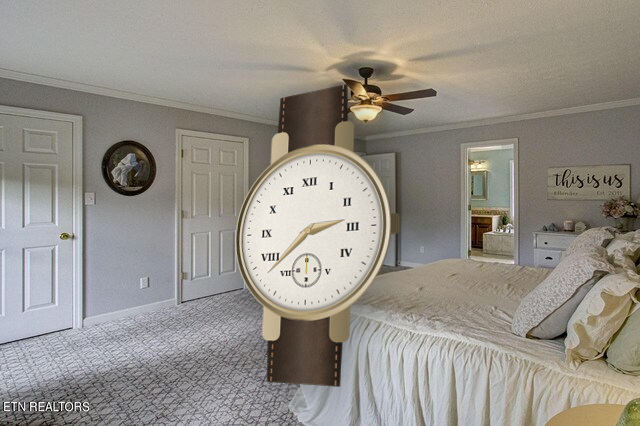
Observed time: 2h38
